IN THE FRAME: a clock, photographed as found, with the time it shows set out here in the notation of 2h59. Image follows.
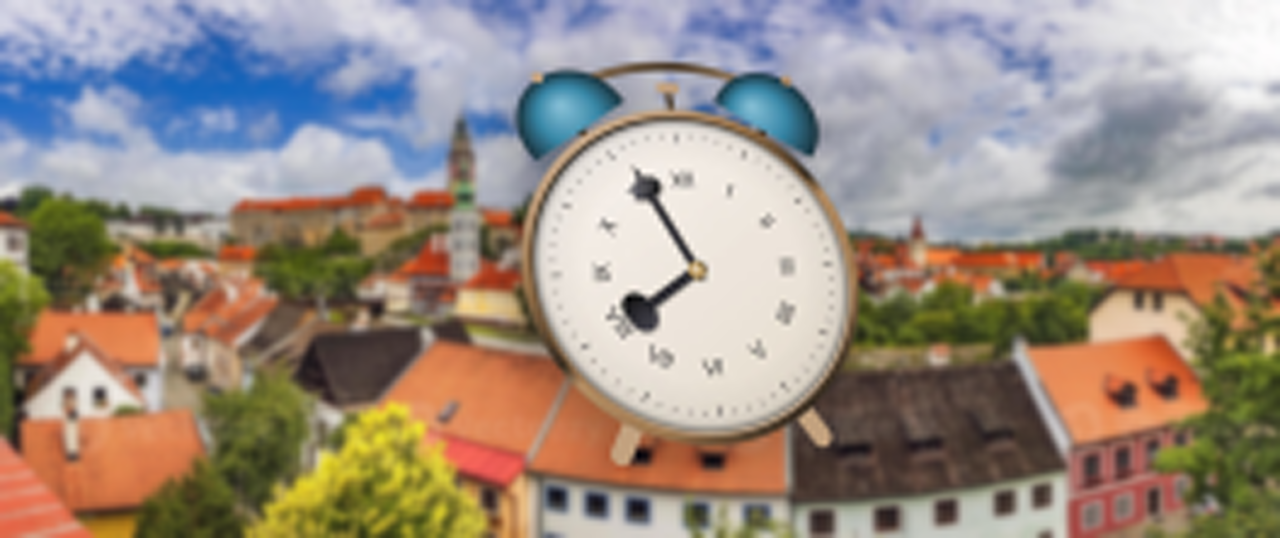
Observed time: 7h56
